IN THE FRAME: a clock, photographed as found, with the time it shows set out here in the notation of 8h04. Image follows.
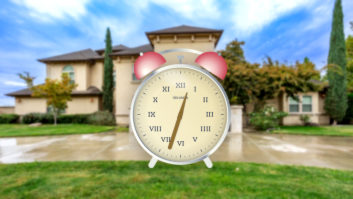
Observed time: 12h33
